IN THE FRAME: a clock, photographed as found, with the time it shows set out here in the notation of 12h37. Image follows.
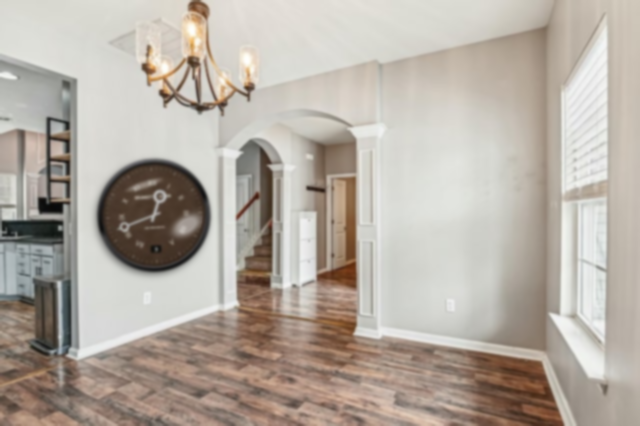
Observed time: 12h42
